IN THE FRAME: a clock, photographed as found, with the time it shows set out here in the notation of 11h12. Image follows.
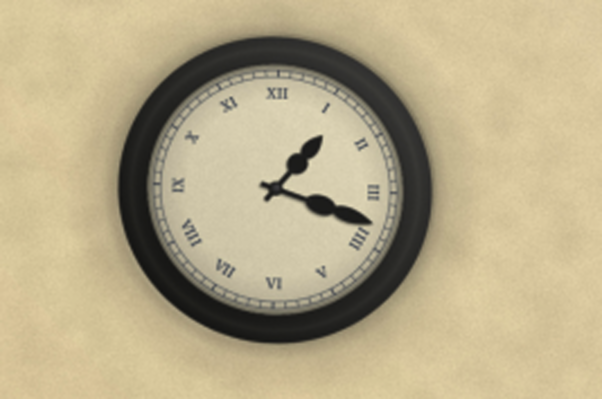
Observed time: 1h18
